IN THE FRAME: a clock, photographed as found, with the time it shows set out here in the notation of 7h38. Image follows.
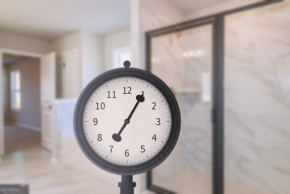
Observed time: 7h05
